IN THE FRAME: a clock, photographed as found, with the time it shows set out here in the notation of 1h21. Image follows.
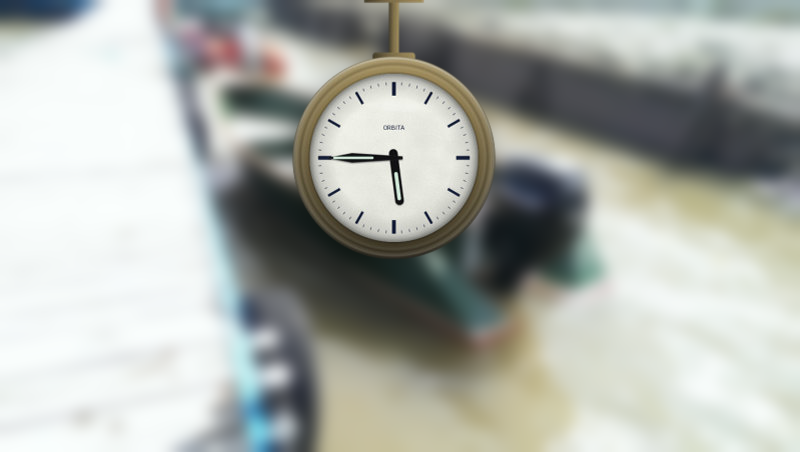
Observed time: 5h45
